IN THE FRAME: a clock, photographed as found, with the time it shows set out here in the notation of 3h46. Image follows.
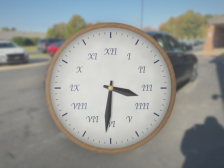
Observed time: 3h31
